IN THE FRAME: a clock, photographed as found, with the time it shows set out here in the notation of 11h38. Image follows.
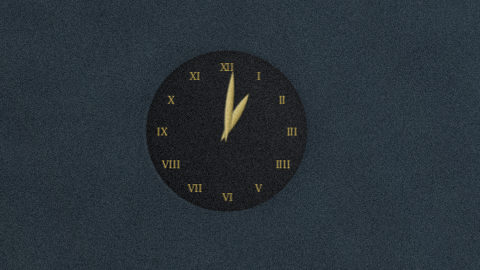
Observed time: 1h01
